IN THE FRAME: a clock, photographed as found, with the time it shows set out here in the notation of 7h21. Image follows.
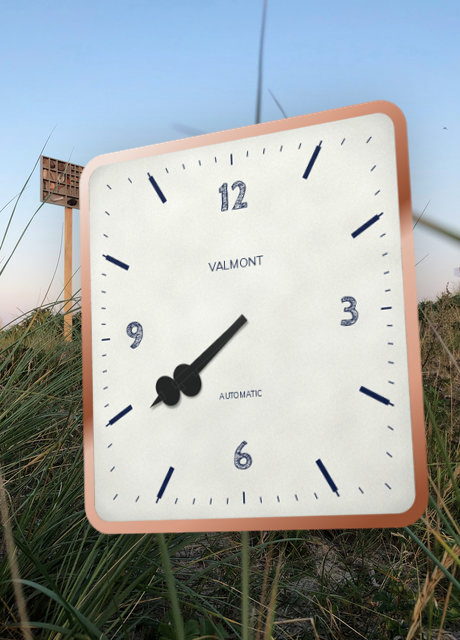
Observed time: 7h39
